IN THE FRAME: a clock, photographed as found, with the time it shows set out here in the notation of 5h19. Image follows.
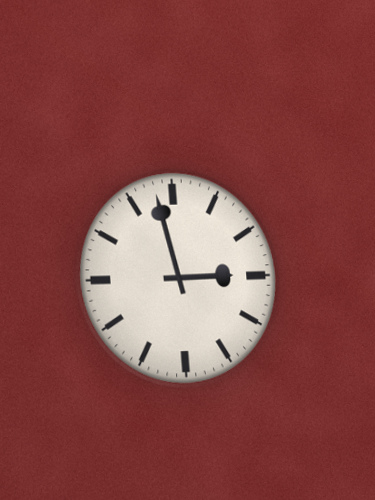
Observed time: 2h58
